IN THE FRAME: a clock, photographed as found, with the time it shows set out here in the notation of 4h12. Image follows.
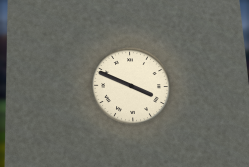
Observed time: 3h49
